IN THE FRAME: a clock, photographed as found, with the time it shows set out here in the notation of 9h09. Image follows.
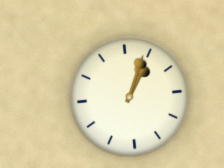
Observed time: 1h04
